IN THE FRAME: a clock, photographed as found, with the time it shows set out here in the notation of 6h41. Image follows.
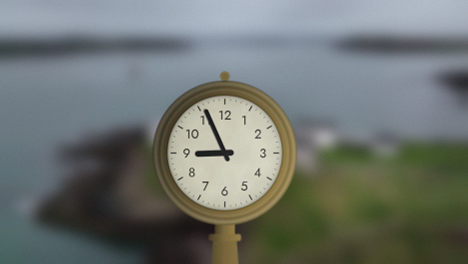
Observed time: 8h56
